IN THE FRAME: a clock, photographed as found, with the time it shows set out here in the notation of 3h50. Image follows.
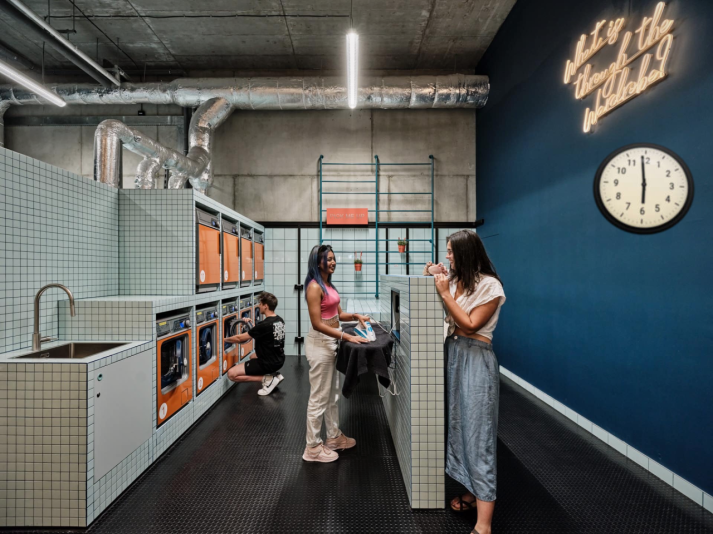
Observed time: 5h59
